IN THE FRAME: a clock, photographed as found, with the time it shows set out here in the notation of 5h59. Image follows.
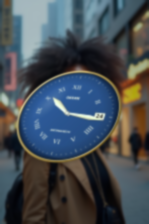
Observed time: 10h16
